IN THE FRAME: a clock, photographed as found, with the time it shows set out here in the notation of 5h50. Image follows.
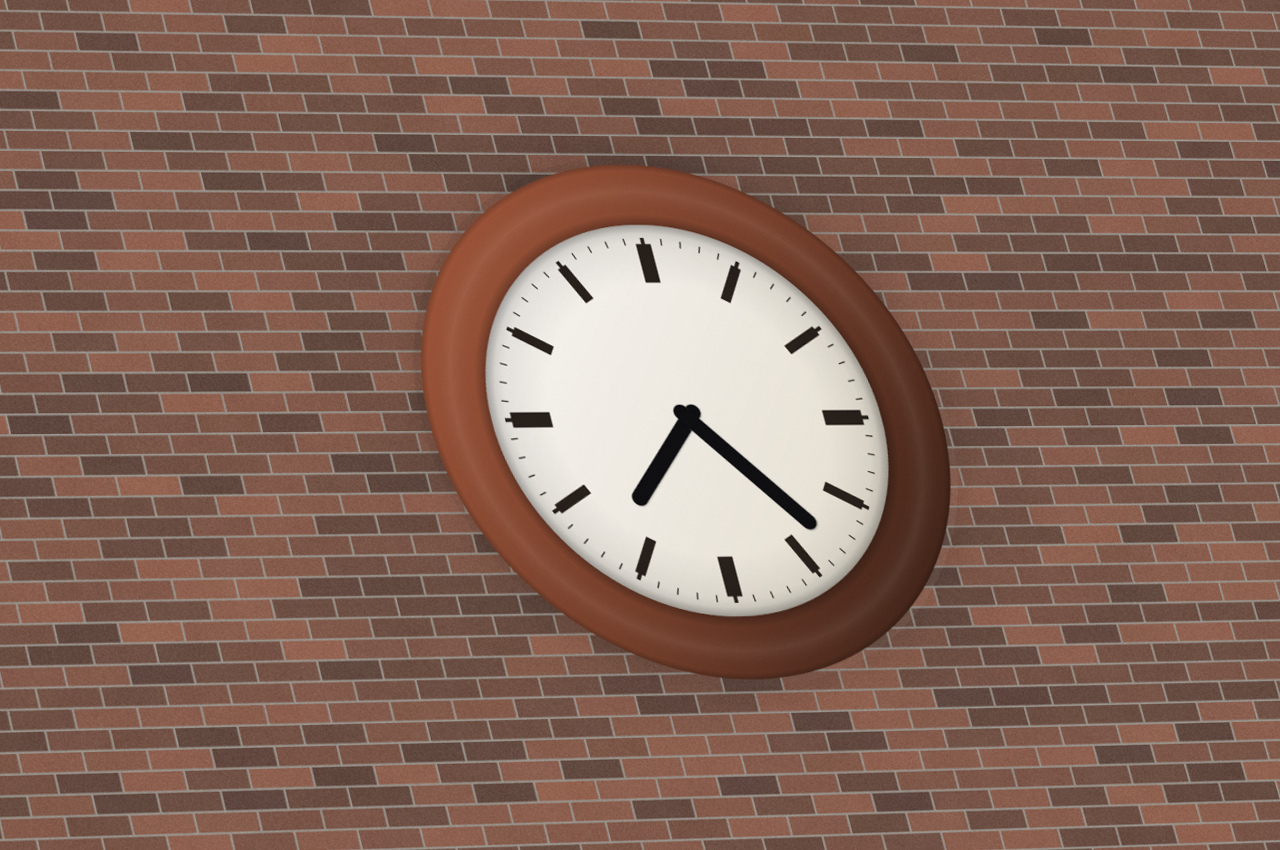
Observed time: 7h23
